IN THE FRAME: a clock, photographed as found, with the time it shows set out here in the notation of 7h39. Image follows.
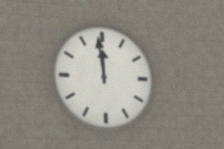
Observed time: 11h59
